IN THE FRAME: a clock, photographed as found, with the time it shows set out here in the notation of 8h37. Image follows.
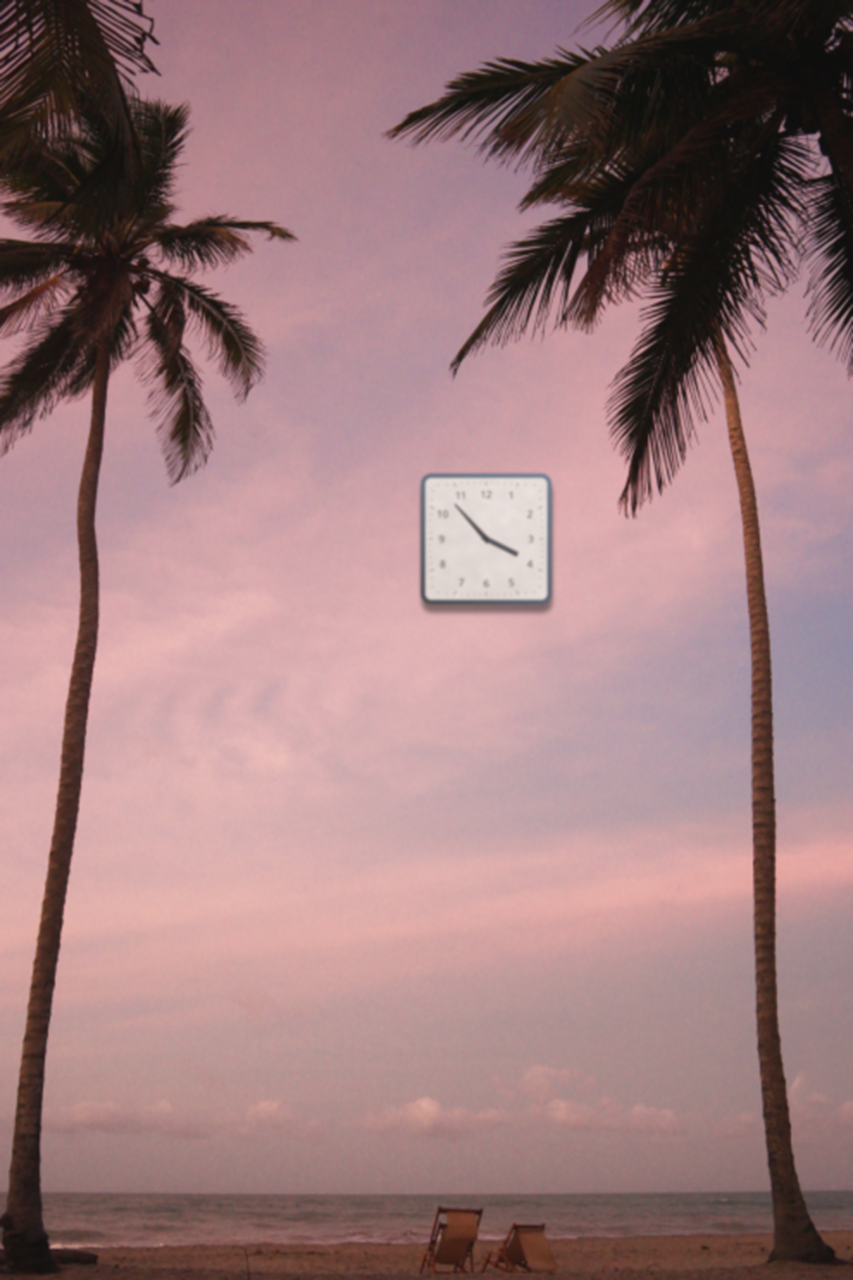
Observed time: 3h53
